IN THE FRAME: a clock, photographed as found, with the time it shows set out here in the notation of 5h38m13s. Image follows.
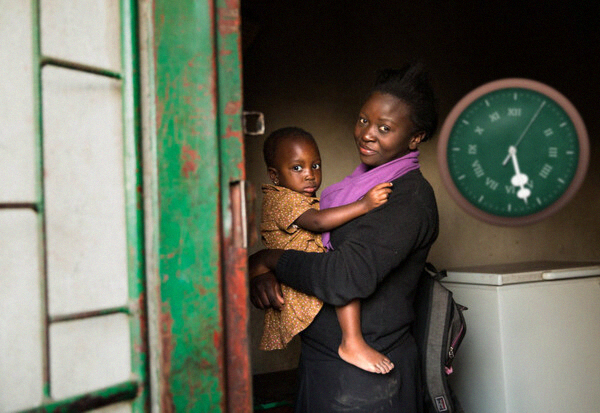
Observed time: 5h27m05s
